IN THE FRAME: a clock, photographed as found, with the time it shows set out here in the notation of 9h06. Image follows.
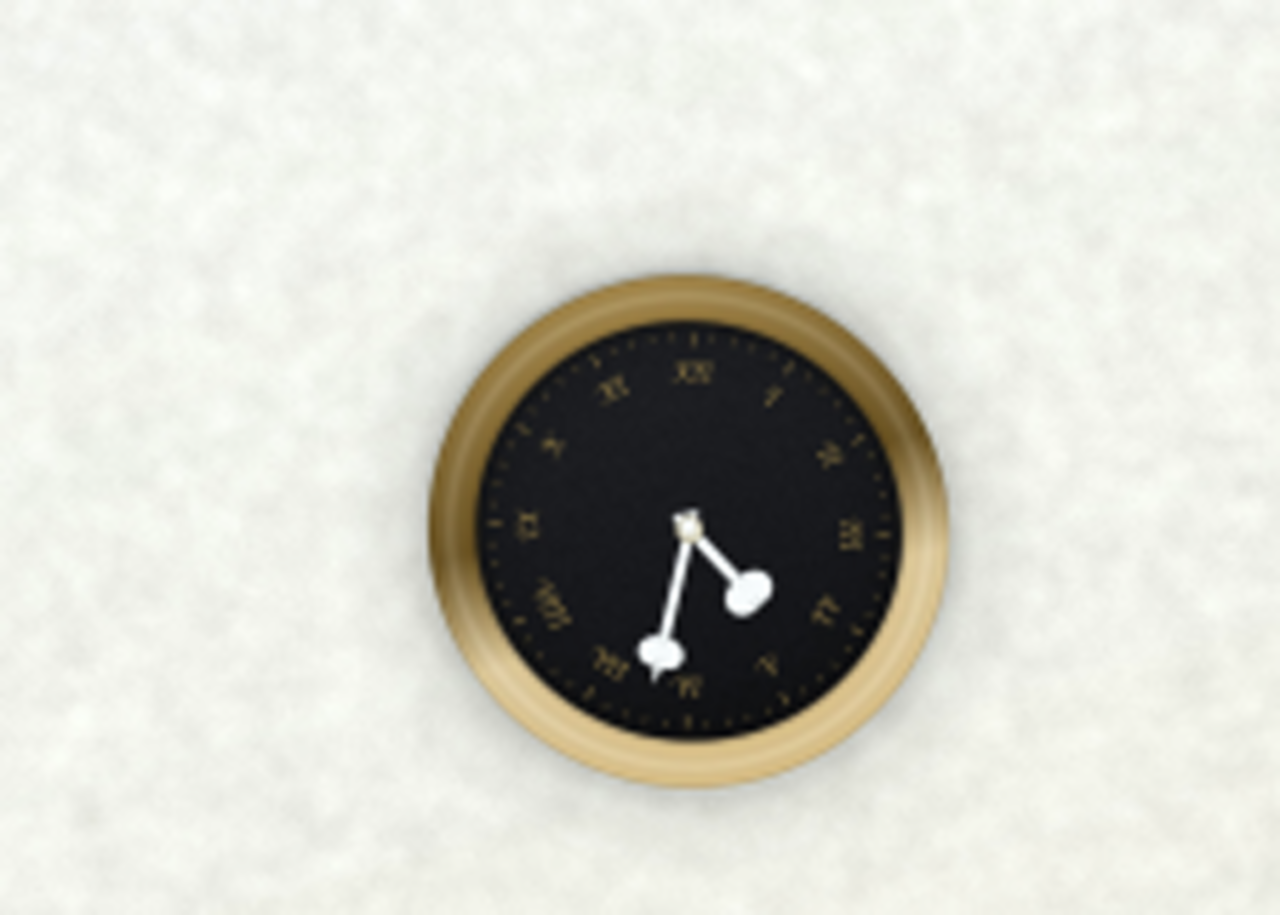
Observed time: 4h32
